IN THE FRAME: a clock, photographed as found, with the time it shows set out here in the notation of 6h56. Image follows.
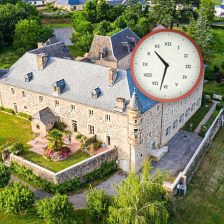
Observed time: 10h32
